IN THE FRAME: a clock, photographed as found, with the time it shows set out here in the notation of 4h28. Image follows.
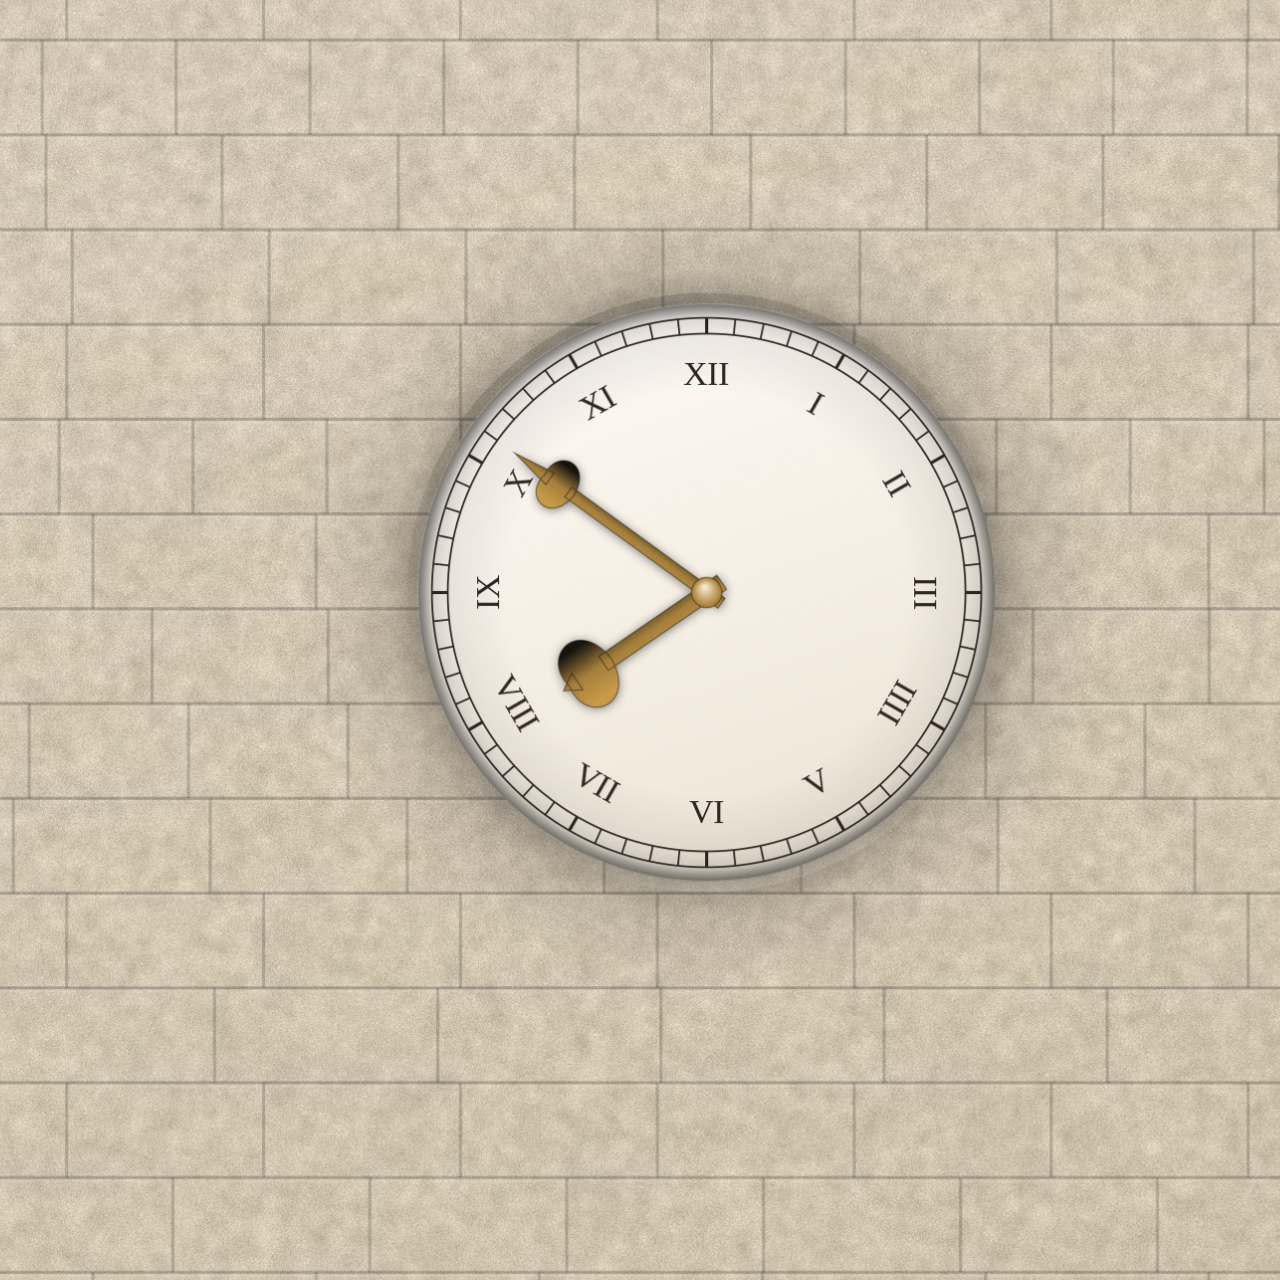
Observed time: 7h51
